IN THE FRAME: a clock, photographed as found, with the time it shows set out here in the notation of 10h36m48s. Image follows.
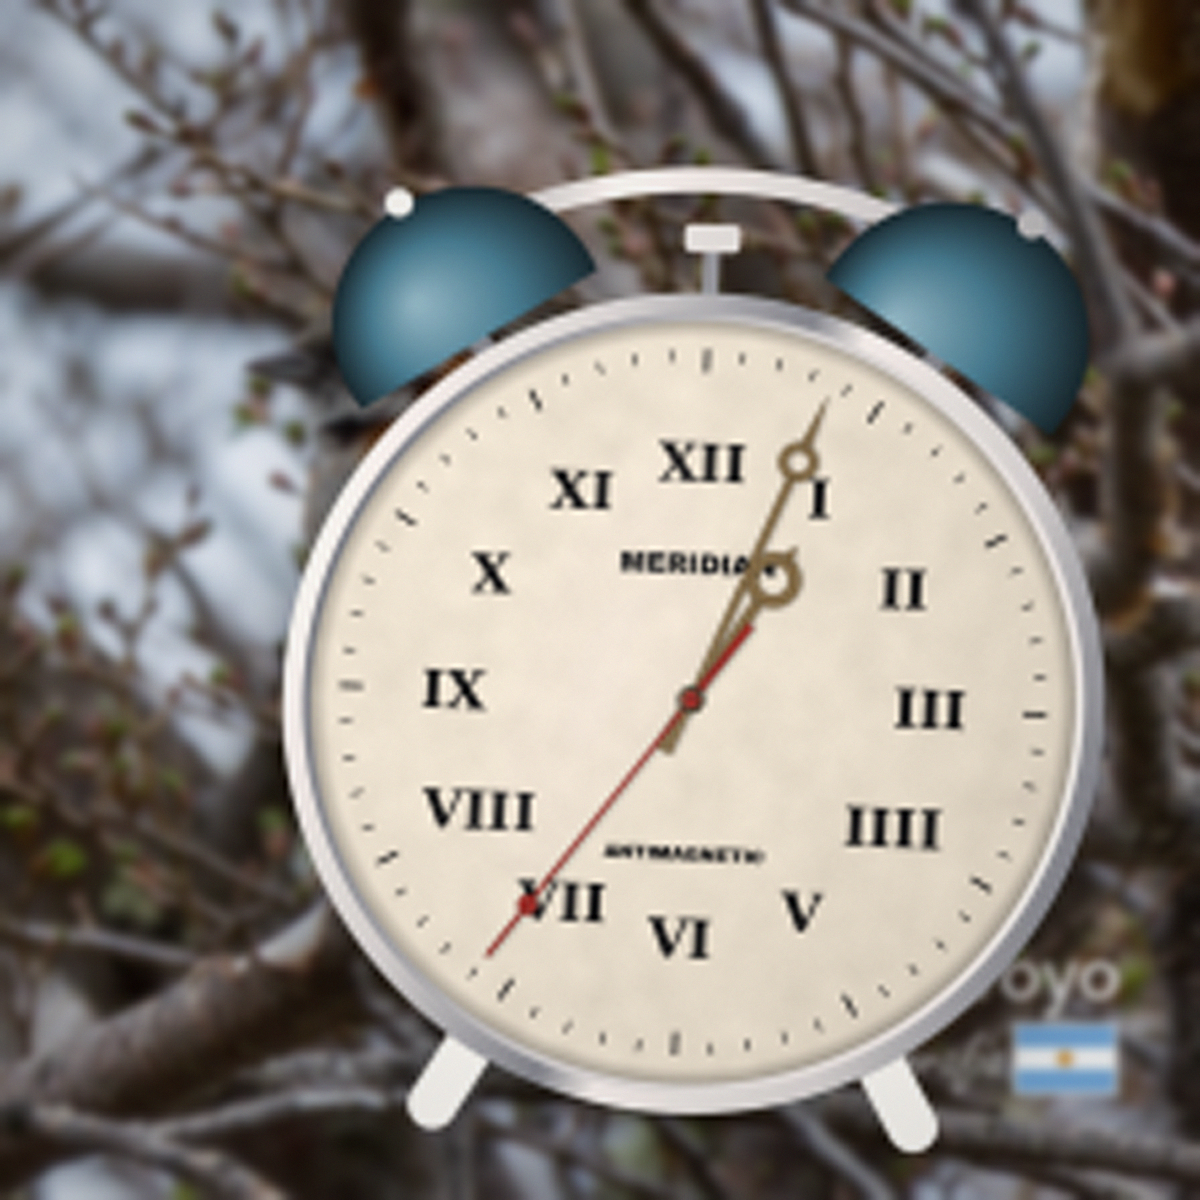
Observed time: 1h03m36s
